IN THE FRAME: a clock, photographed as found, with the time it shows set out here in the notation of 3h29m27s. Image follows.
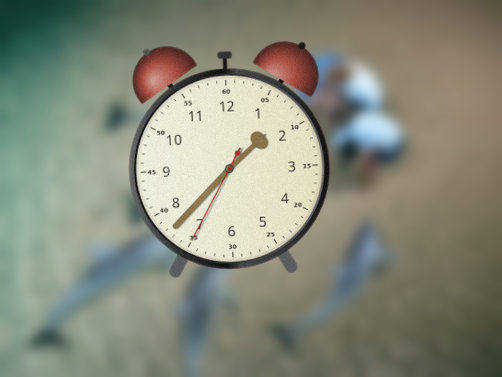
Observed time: 1h37m35s
